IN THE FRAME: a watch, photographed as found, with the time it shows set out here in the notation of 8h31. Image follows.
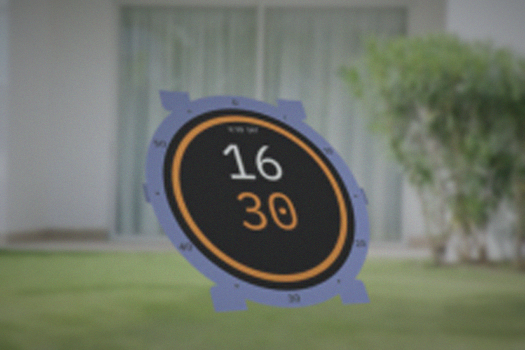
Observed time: 16h30
